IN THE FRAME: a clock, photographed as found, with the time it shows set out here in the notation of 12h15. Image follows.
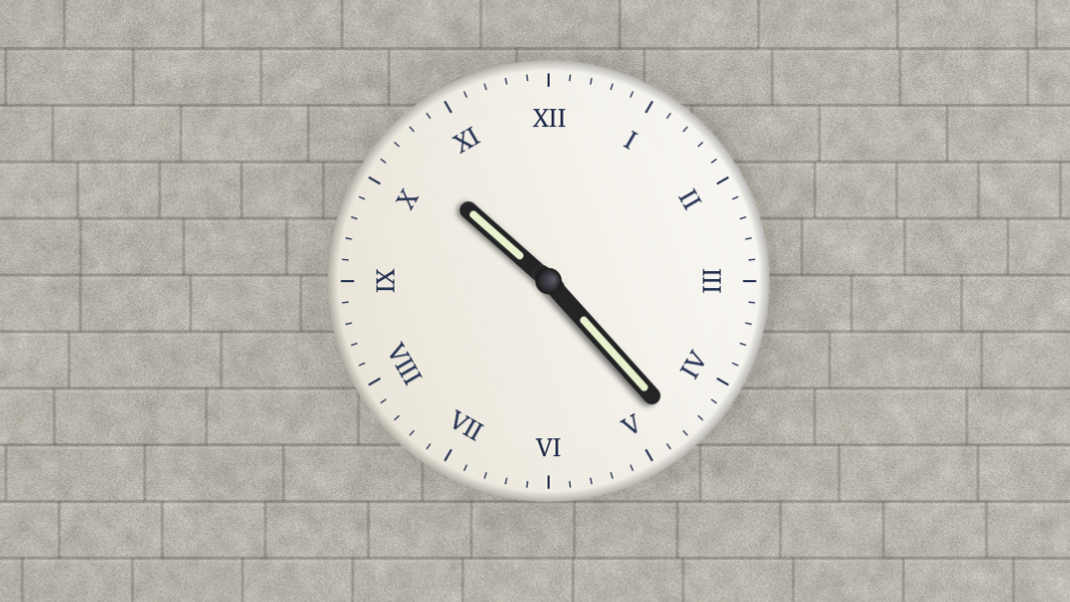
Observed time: 10h23
